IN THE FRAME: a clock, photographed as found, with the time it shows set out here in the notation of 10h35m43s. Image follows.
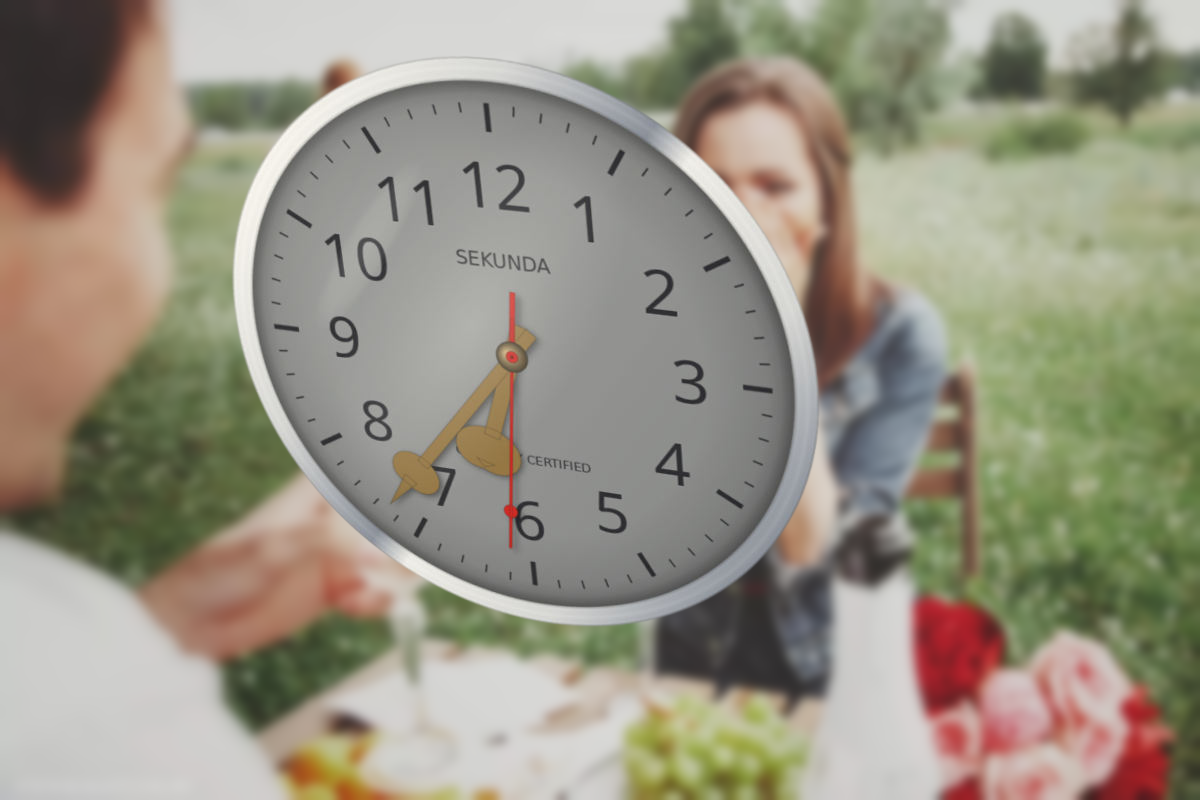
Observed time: 6h36m31s
